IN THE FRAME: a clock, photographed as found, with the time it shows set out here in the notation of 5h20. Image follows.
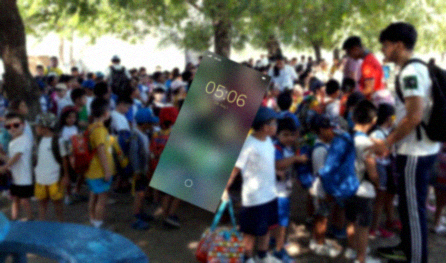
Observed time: 5h06
